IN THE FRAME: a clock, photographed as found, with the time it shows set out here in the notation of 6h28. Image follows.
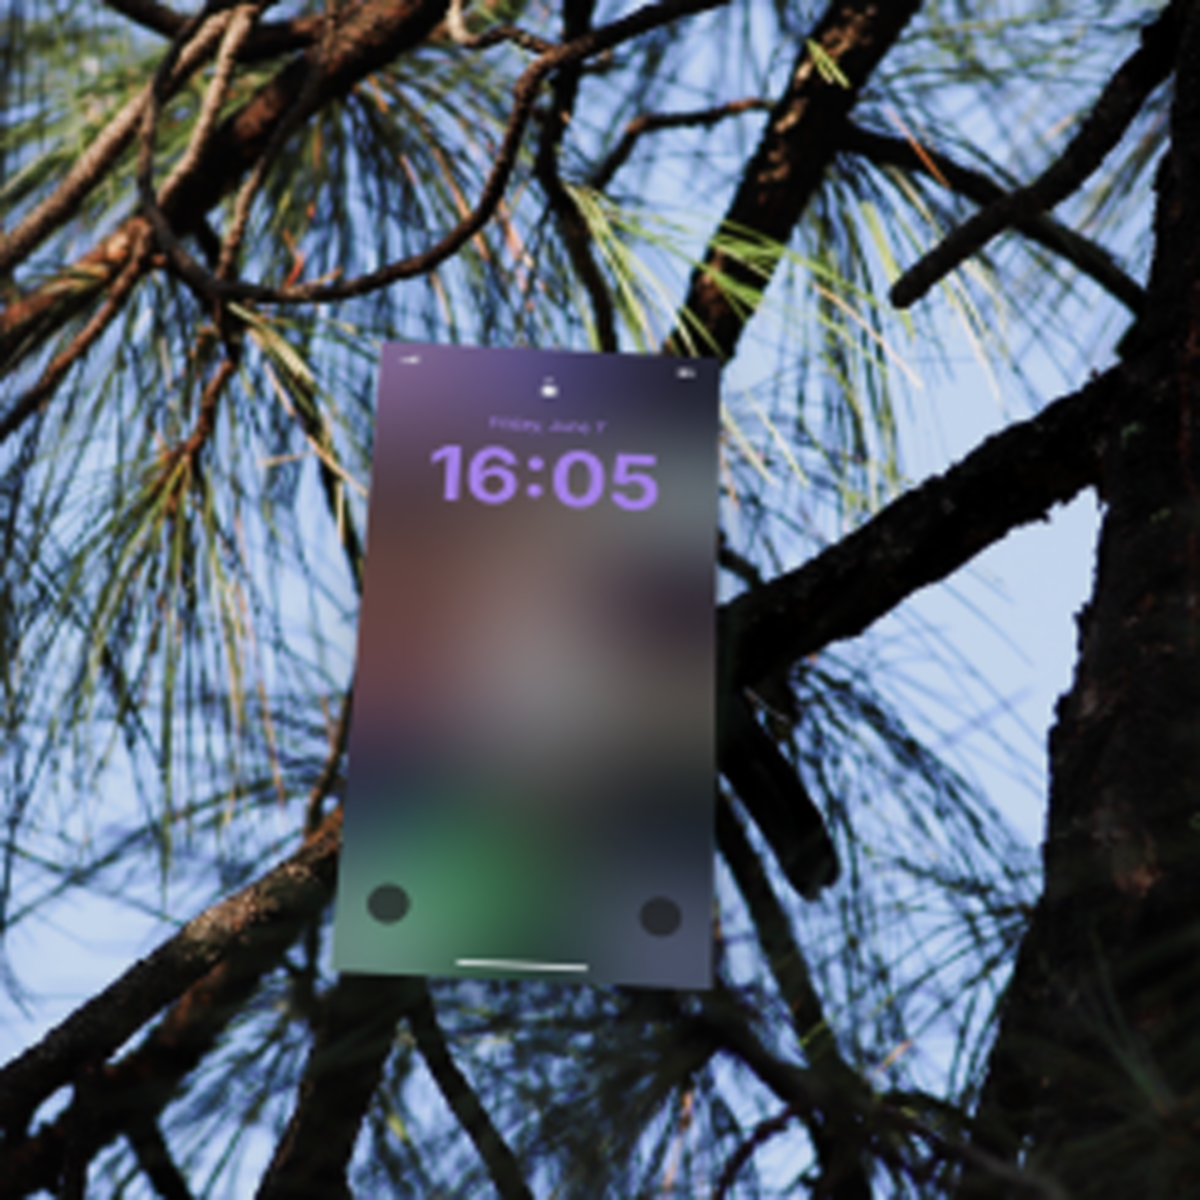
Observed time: 16h05
